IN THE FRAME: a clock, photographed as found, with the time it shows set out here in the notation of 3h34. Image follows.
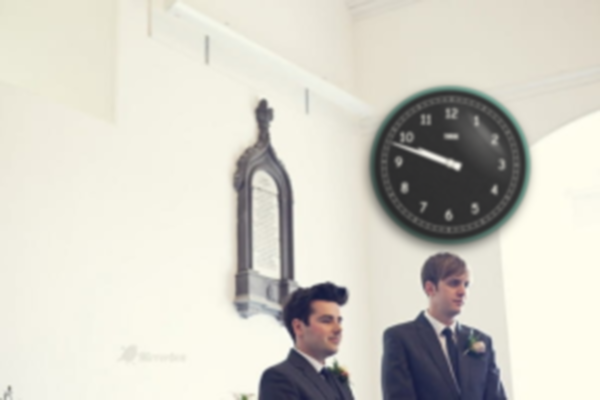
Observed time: 9h48
